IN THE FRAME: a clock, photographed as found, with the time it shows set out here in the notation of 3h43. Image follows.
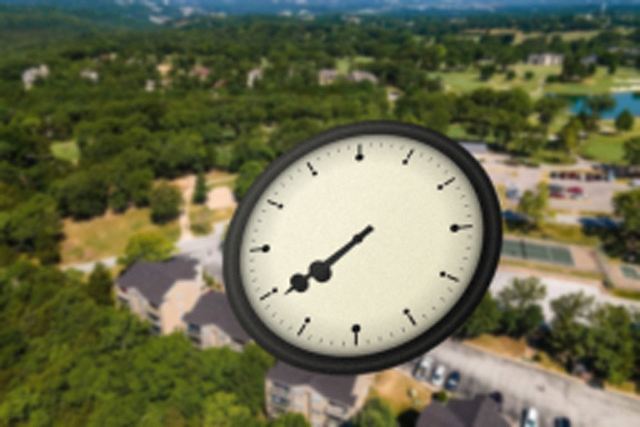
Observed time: 7h39
